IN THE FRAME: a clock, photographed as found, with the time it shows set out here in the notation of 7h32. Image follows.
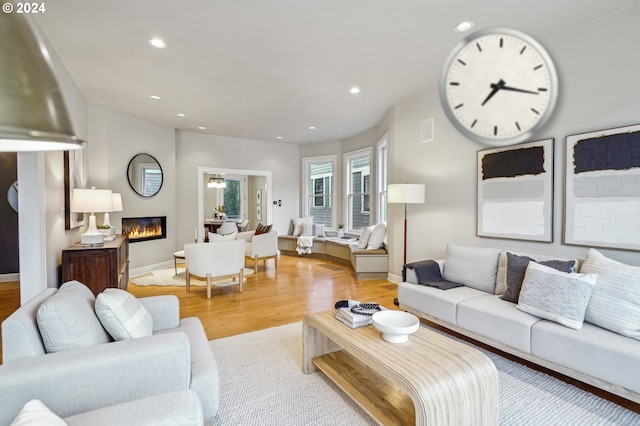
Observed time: 7h16
